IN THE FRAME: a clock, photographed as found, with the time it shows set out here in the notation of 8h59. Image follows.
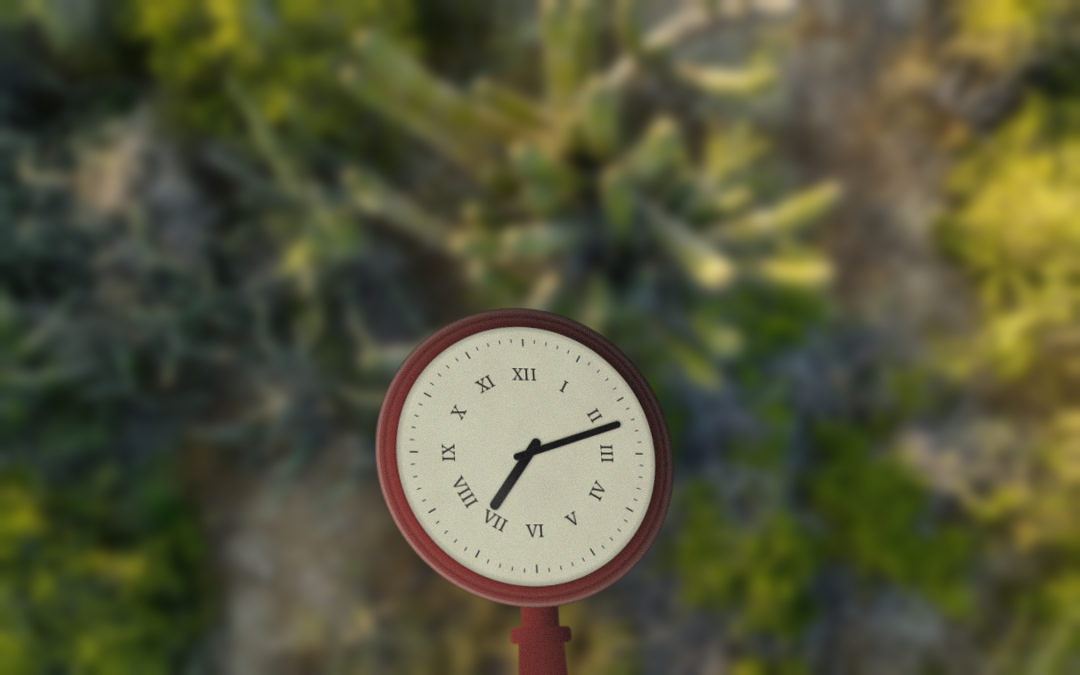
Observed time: 7h12
